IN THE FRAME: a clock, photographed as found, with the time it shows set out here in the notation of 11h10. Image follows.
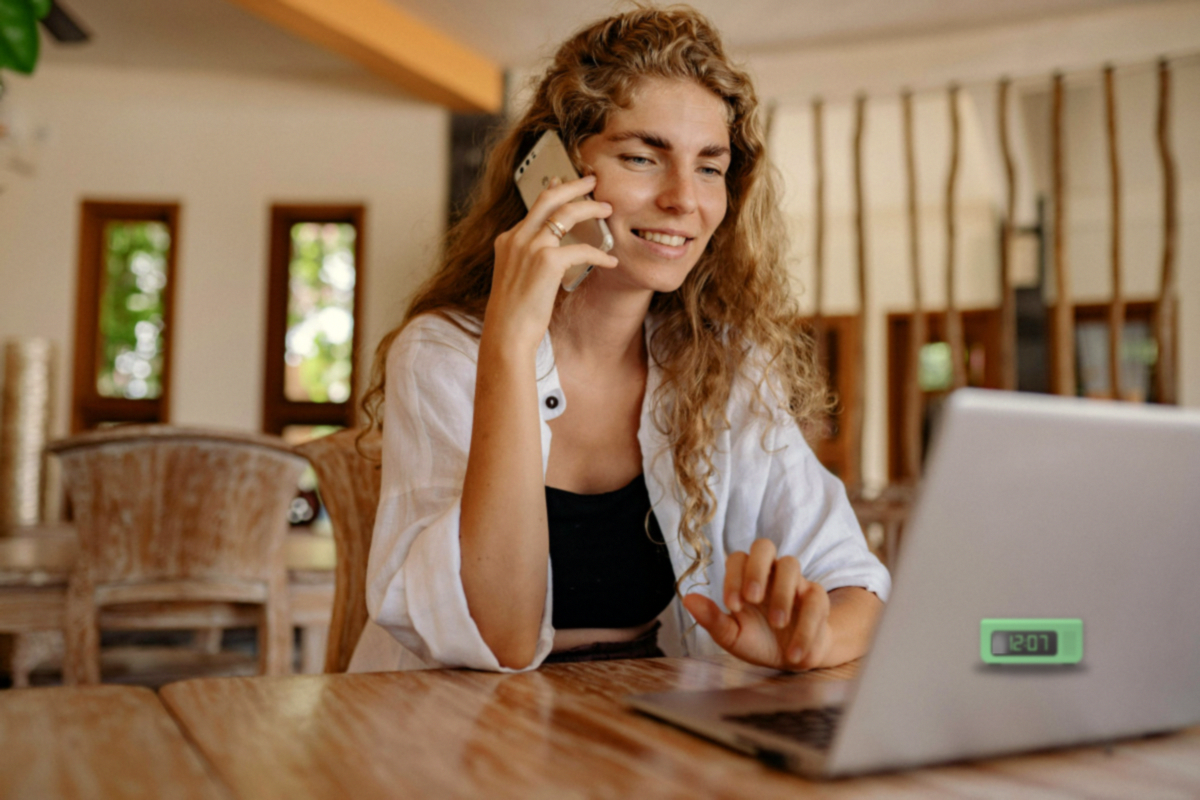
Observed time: 12h07
